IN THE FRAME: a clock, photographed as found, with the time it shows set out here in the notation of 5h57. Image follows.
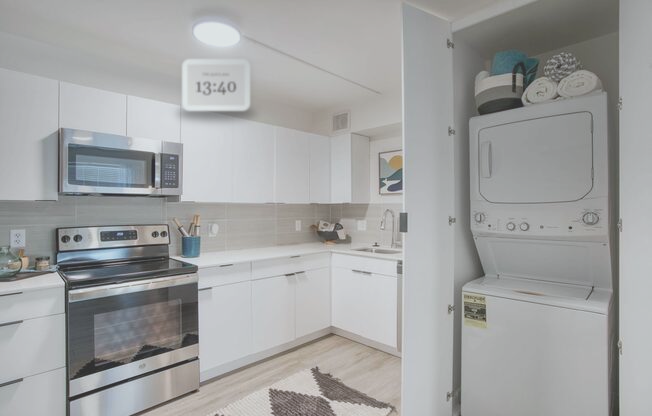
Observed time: 13h40
